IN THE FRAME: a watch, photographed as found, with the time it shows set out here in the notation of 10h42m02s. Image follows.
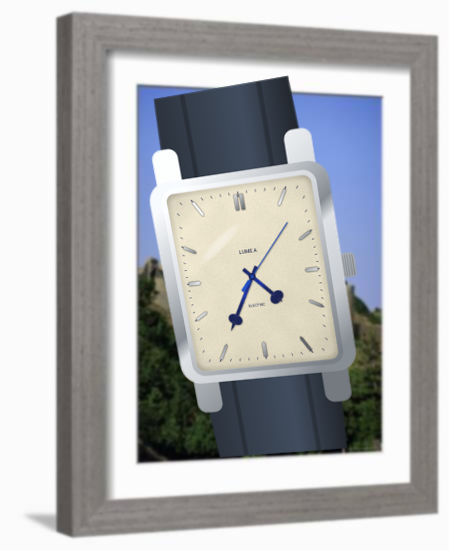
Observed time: 4h35m07s
